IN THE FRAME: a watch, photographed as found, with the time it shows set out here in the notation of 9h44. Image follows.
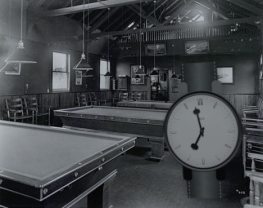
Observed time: 6h58
